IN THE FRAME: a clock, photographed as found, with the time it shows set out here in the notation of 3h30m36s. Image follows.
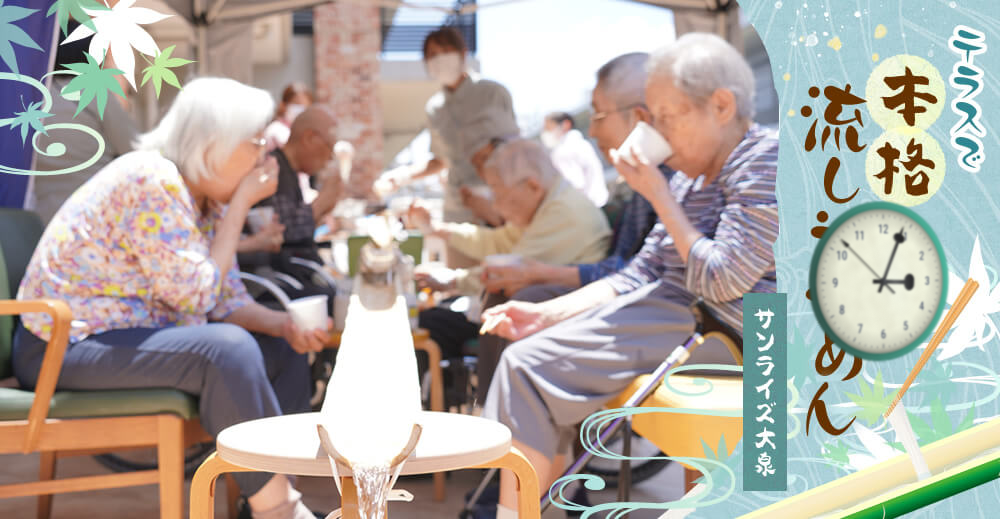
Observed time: 3h03m52s
